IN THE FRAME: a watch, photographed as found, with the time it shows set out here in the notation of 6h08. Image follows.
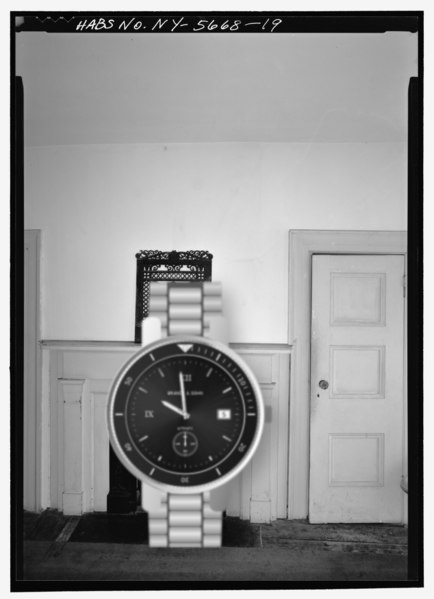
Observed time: 9h59
